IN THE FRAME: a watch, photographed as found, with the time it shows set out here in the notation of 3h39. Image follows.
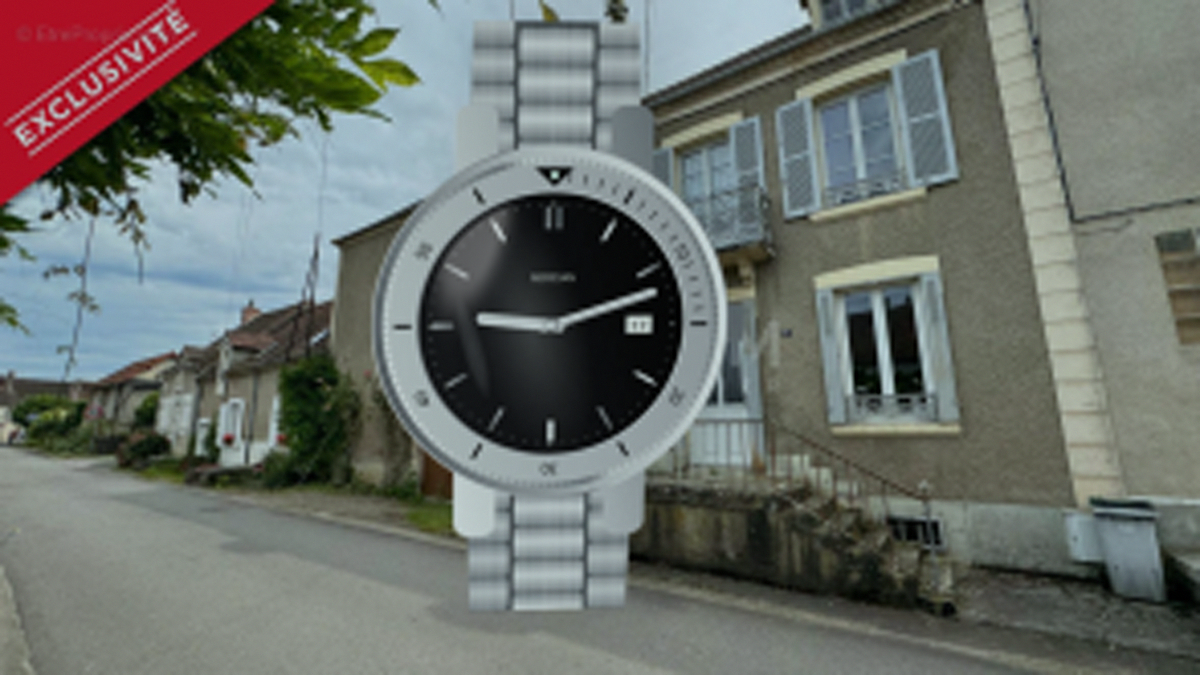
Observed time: 9h12
